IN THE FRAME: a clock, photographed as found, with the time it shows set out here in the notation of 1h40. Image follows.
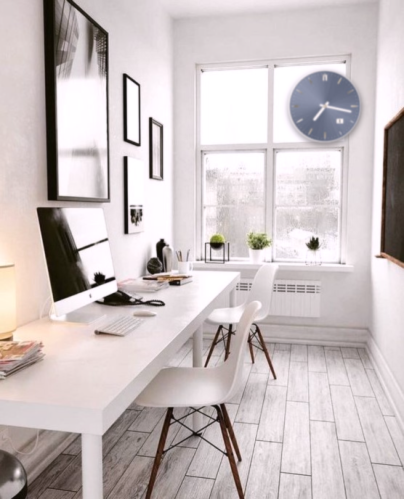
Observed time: 7h17
